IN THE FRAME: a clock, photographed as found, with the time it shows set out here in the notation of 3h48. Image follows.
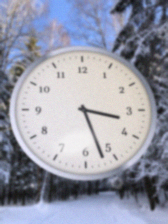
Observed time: 3h27
